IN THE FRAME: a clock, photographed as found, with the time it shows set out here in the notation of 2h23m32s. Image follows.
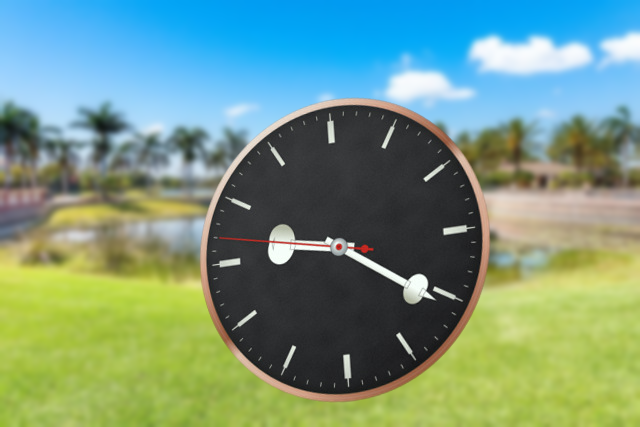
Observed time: 9h20m47s
